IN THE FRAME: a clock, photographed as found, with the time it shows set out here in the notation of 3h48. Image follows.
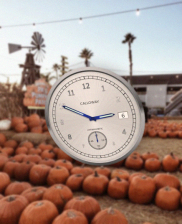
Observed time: 2h50
